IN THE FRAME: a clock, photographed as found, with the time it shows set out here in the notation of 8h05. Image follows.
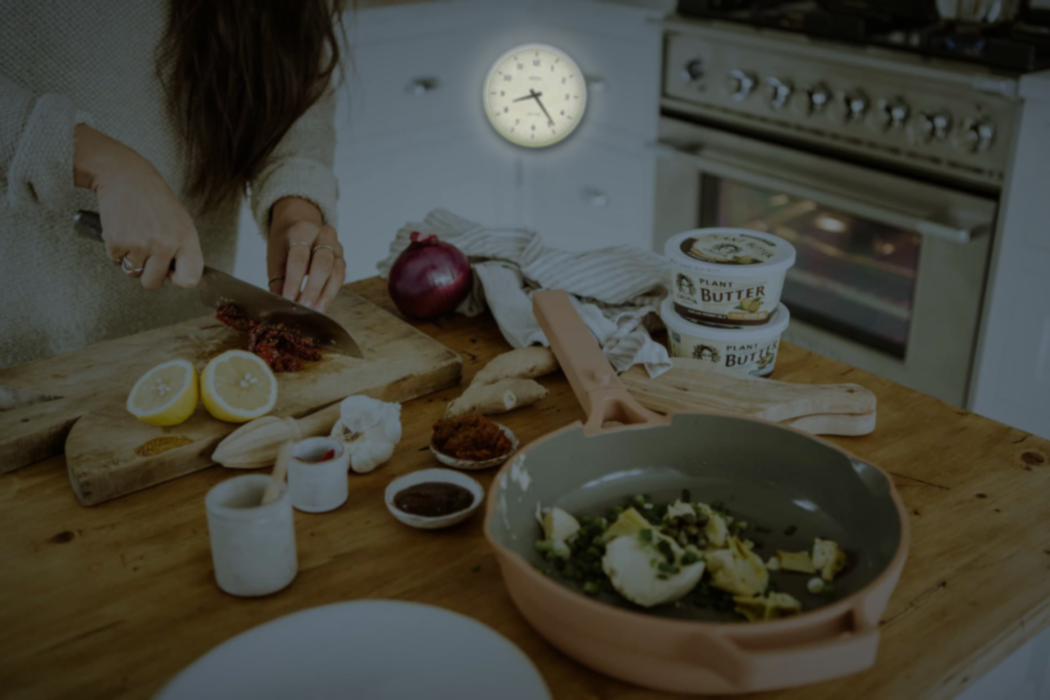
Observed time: 8h24
